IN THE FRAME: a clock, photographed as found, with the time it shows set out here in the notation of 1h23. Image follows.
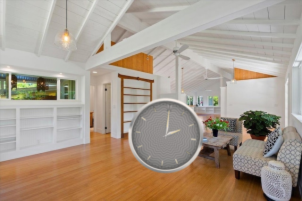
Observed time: 2h00
